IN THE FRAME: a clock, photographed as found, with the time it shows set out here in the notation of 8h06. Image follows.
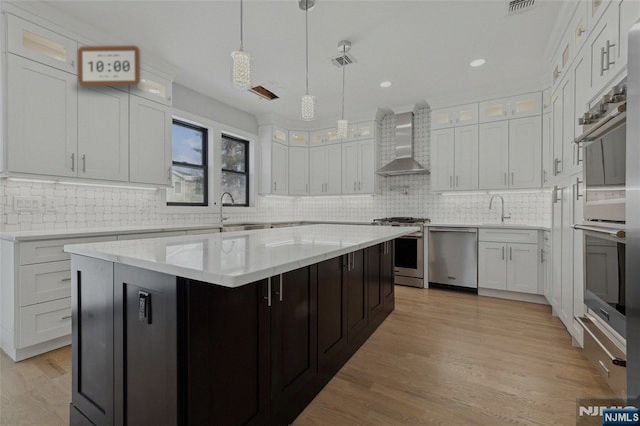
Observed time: 10h00
